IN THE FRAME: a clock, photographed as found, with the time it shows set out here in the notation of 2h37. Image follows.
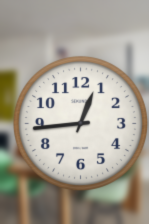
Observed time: 12h44
